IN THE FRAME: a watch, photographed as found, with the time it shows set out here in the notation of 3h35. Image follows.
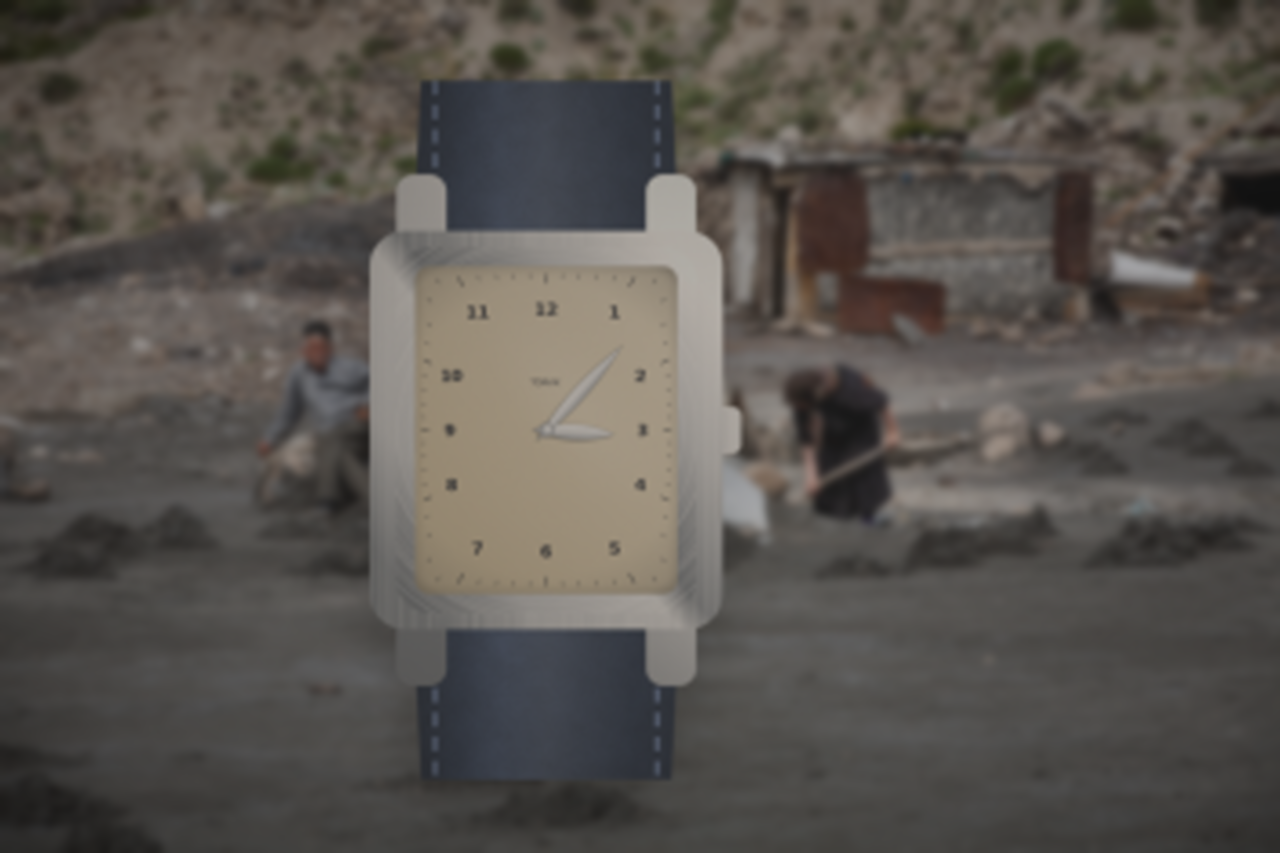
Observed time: 3h07
